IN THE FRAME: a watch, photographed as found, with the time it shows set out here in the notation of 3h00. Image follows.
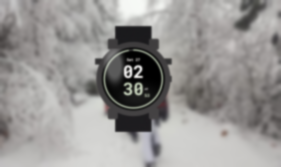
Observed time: 2h30
